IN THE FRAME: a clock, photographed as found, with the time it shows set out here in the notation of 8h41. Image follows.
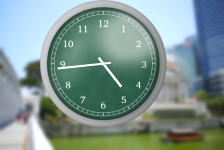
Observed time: 4h44
